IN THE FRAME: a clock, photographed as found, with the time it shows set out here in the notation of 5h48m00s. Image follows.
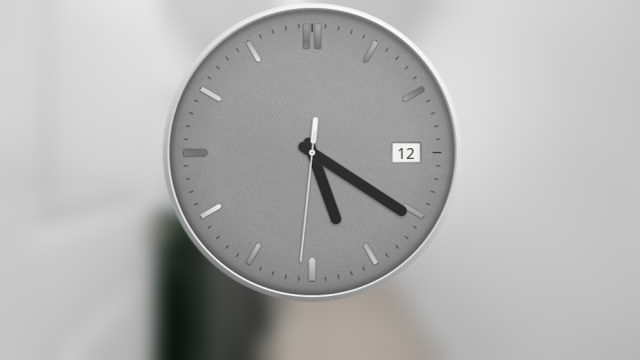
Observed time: 5h20m31s
